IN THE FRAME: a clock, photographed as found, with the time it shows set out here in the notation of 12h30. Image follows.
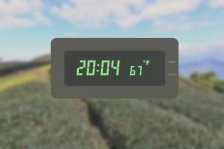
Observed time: 20h04
